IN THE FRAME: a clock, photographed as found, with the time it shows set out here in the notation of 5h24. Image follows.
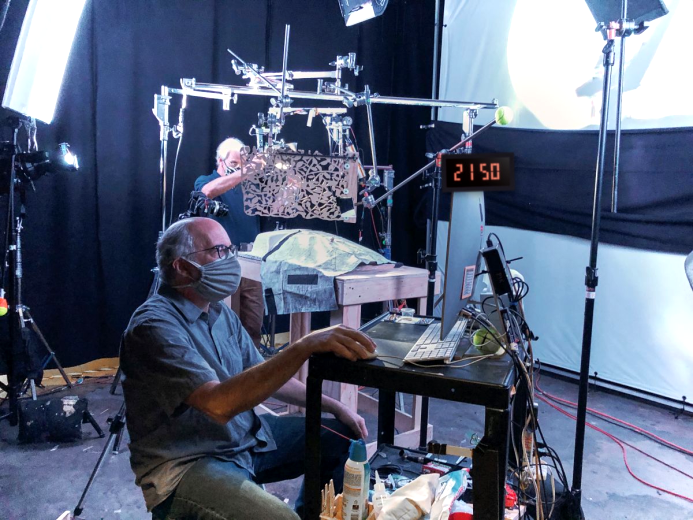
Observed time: 21h50
